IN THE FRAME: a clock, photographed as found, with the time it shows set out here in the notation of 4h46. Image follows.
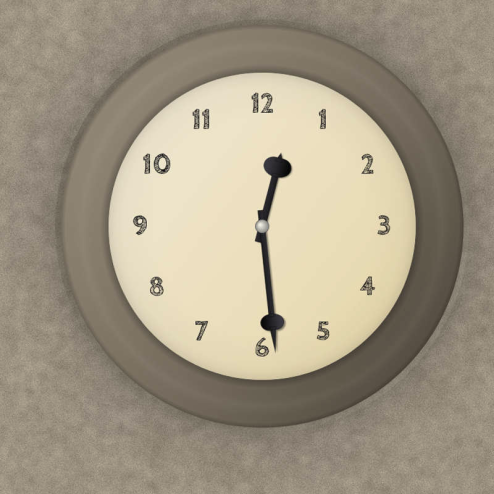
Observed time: 12h29
